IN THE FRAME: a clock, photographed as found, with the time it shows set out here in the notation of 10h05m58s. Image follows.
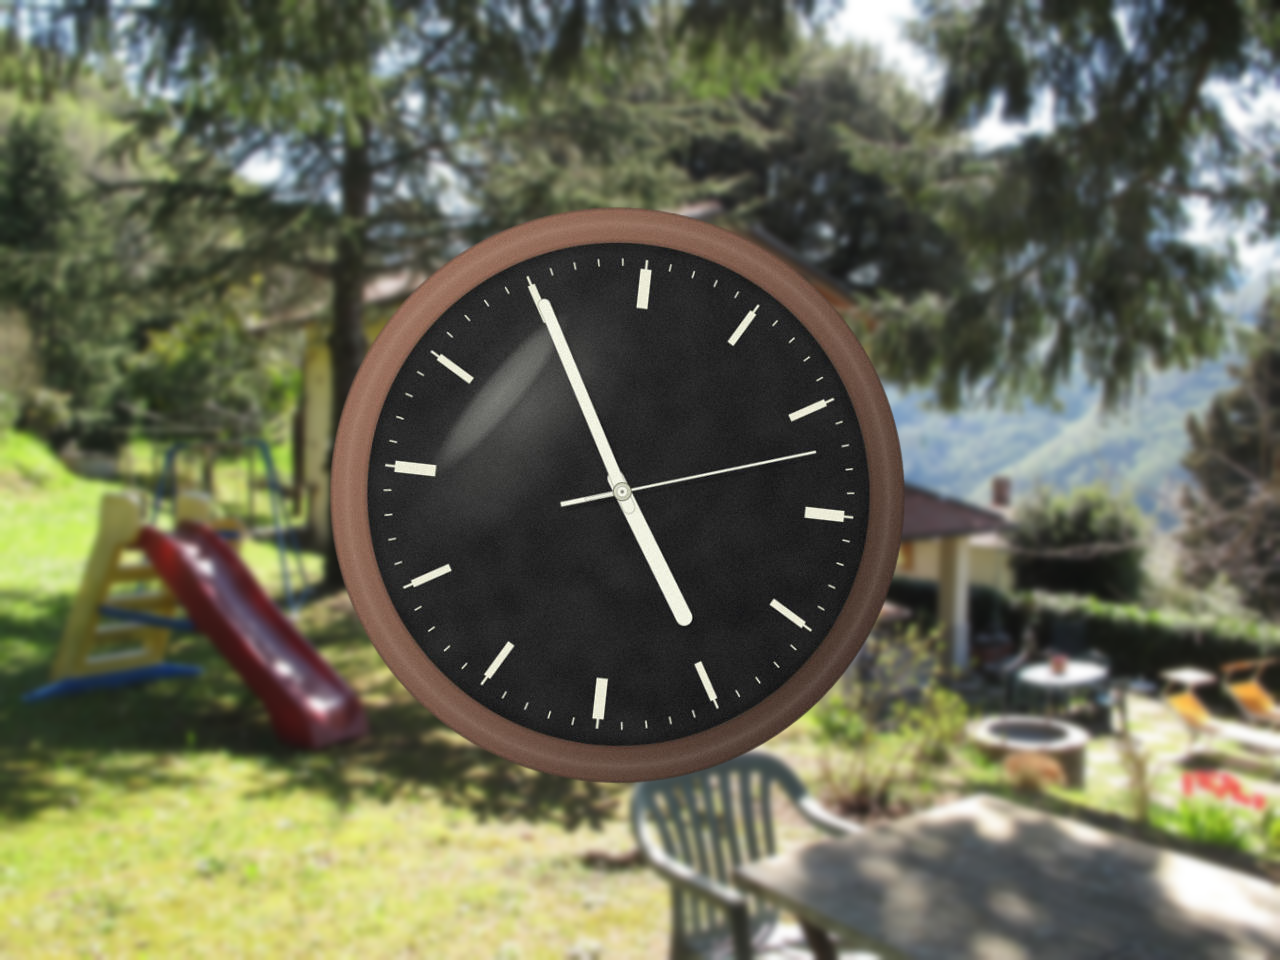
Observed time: 4h55m12s
